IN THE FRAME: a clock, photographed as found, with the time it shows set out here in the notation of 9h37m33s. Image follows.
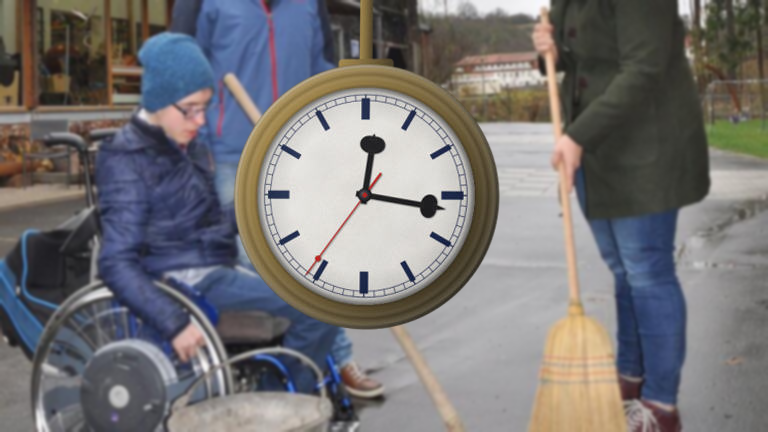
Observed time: 12h16m36s
